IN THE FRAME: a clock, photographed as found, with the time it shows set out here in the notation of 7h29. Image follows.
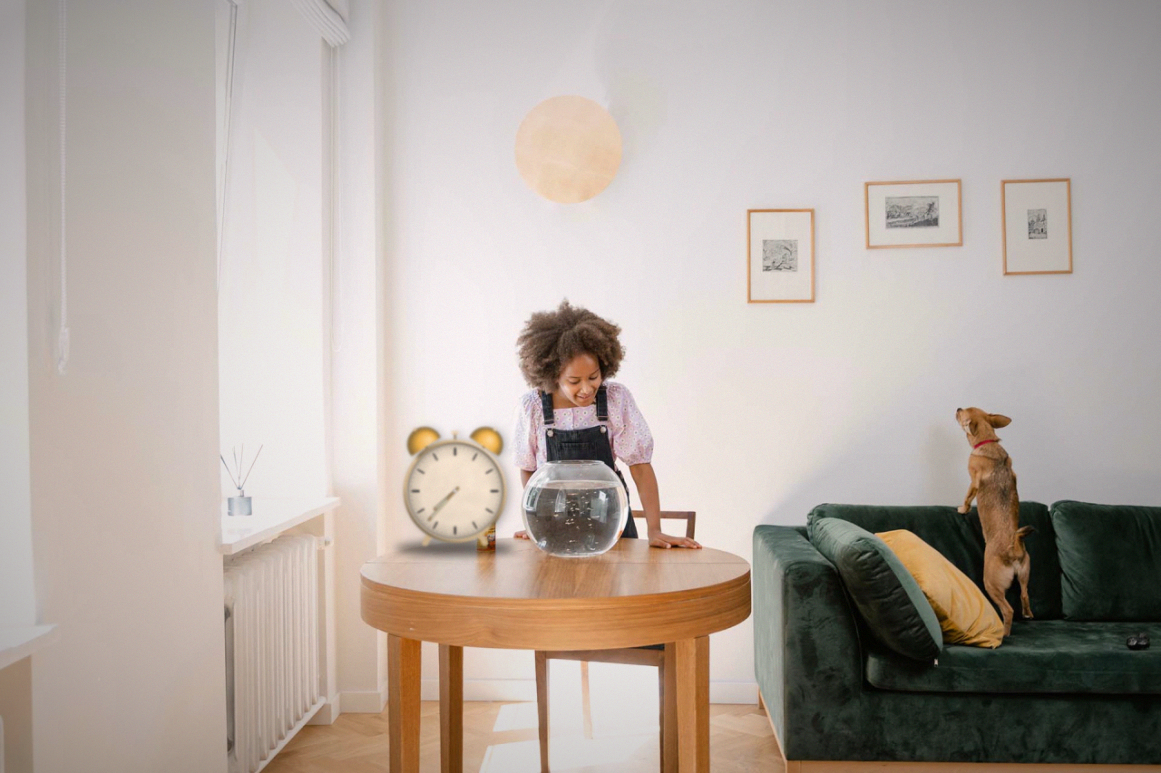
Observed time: 7h37
